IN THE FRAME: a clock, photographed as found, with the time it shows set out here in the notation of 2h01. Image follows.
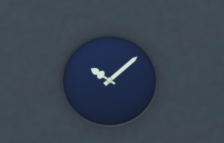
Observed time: 10h08
